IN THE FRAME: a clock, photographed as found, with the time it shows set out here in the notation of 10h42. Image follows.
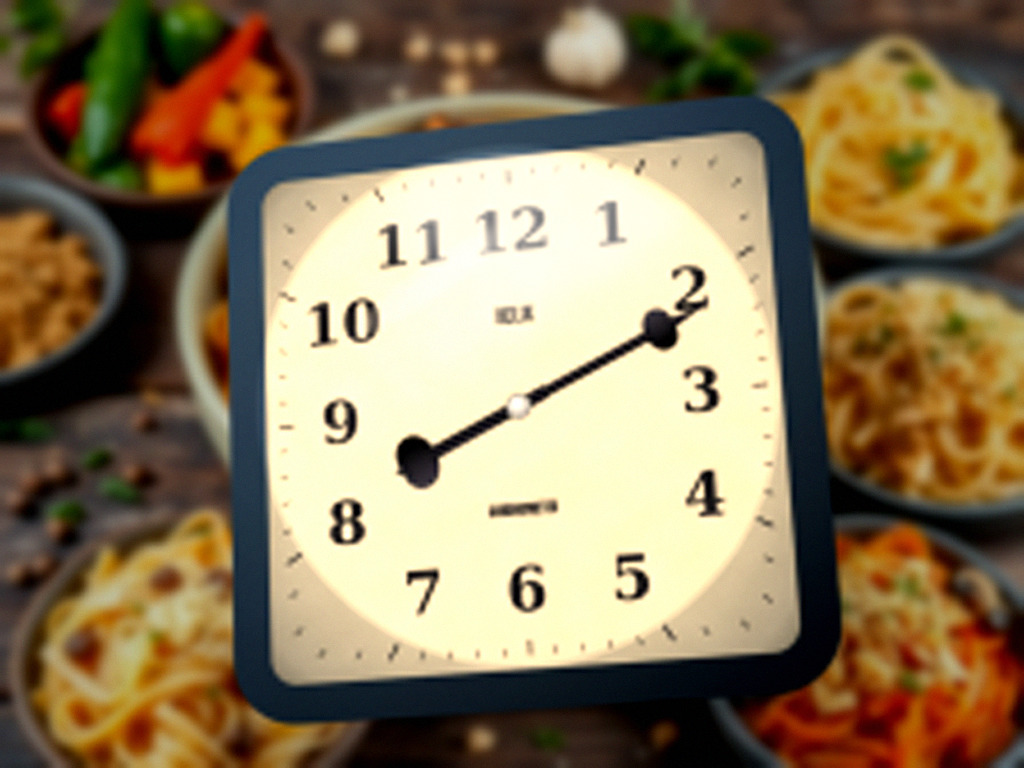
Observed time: 8h11
